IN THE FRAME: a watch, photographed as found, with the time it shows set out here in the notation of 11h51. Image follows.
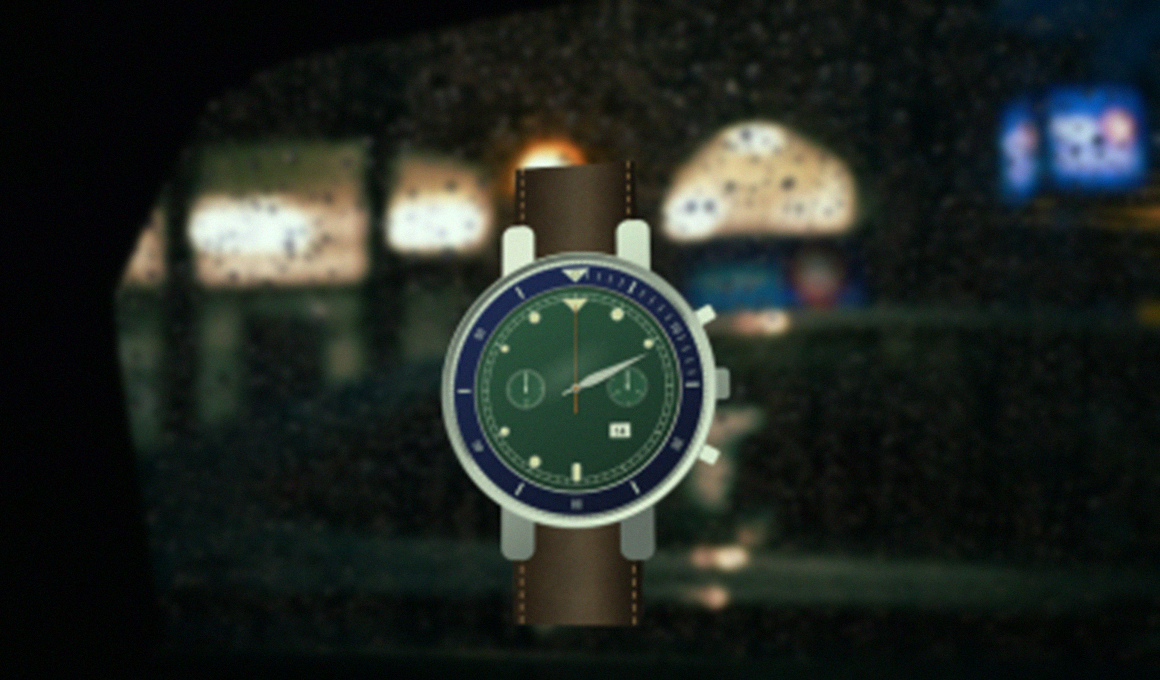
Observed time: 2h11
